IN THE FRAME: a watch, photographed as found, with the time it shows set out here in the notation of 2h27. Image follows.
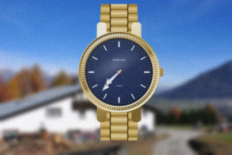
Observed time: 7h37
